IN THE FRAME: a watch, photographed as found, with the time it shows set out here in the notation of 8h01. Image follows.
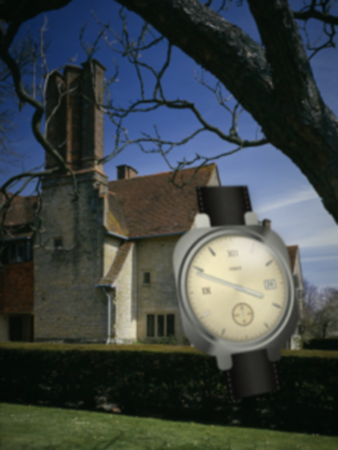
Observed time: 3h49
